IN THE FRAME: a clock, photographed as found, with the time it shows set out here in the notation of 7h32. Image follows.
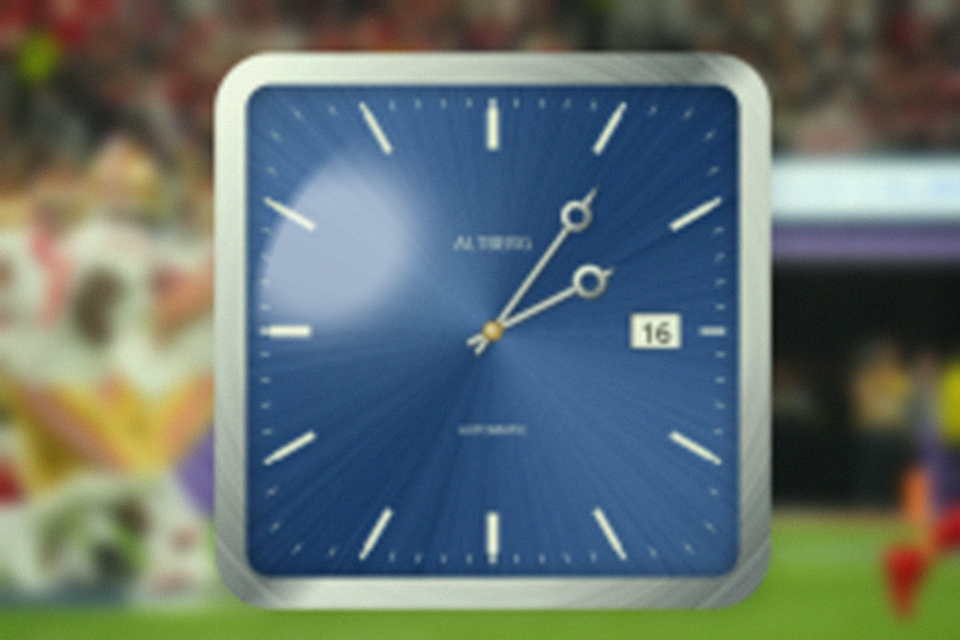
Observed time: 2h06
